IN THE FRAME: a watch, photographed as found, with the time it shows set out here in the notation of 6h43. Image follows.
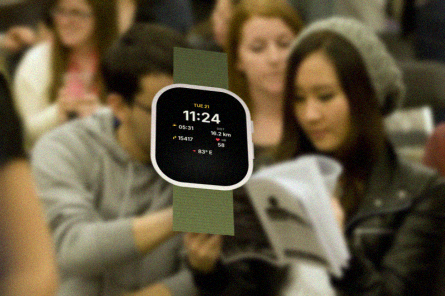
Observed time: 11h24
